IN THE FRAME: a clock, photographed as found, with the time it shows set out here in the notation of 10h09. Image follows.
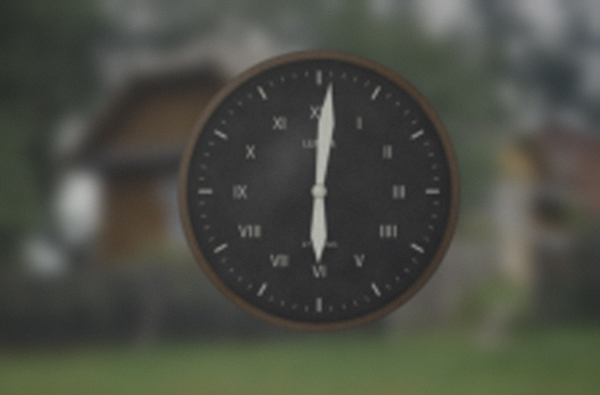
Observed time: 6h01
